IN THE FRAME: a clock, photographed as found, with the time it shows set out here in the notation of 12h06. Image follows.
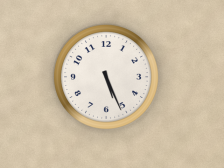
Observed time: 5h26
